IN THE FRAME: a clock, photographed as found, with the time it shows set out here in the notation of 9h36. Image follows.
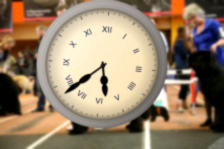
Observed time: 5h38
